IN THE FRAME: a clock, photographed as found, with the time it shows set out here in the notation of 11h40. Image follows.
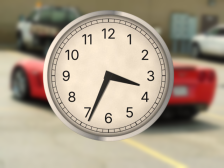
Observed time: 3h34
